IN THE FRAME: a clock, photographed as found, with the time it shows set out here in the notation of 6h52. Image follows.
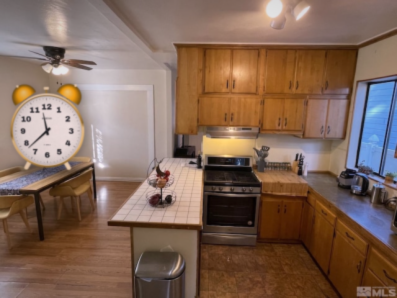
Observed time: 11h38
